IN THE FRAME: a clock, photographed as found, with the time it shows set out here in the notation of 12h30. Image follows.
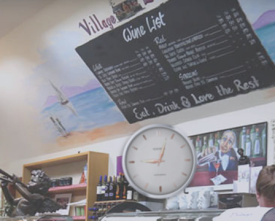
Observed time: 9h03
